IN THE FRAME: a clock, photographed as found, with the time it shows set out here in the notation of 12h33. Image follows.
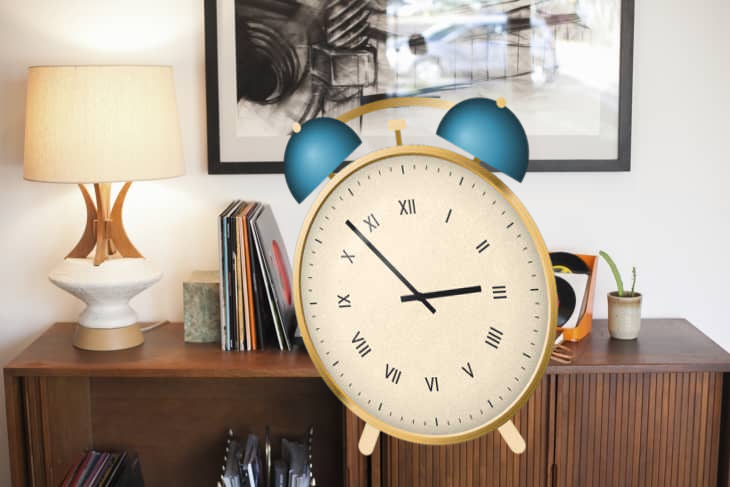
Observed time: 2h53
